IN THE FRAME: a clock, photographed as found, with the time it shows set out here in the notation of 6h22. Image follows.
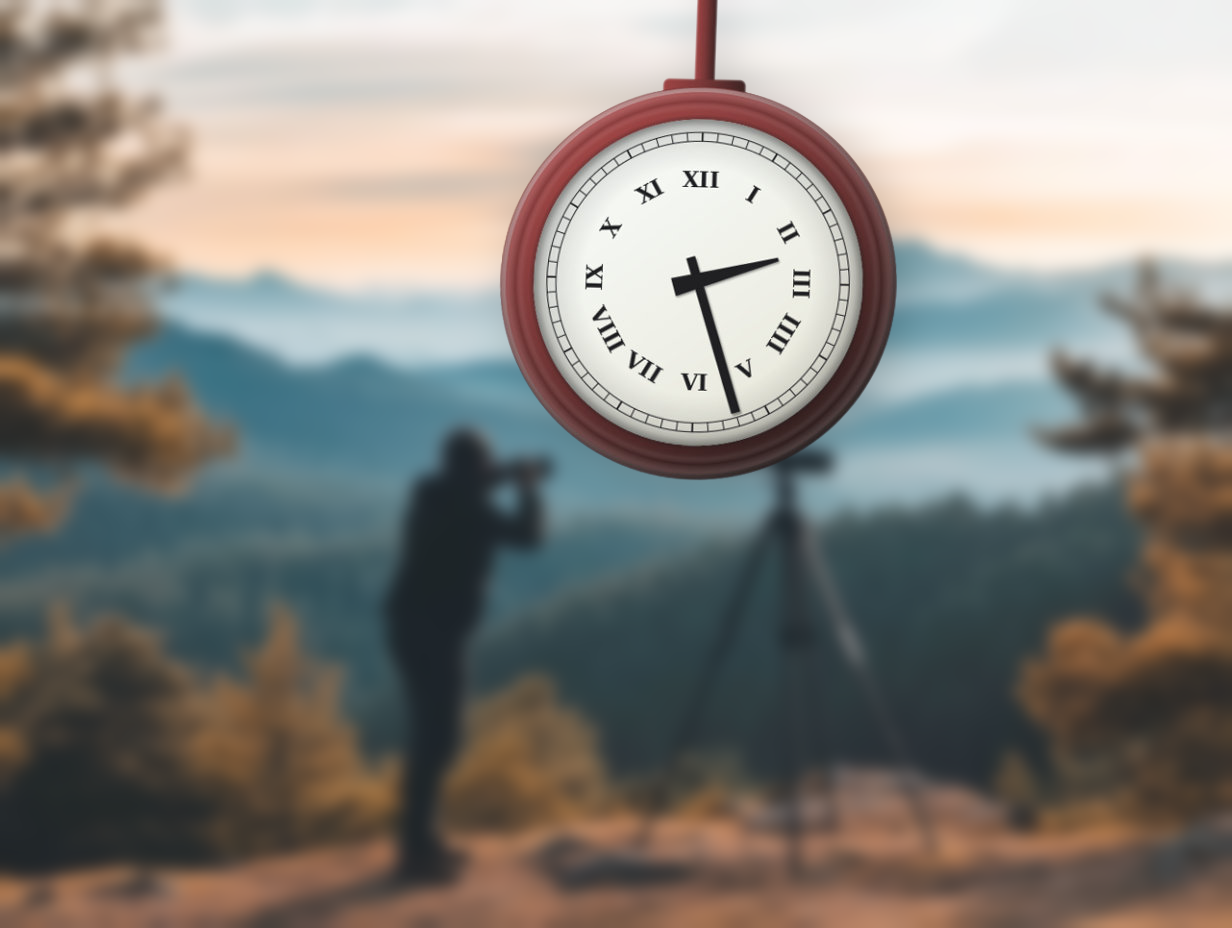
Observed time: 2h27
